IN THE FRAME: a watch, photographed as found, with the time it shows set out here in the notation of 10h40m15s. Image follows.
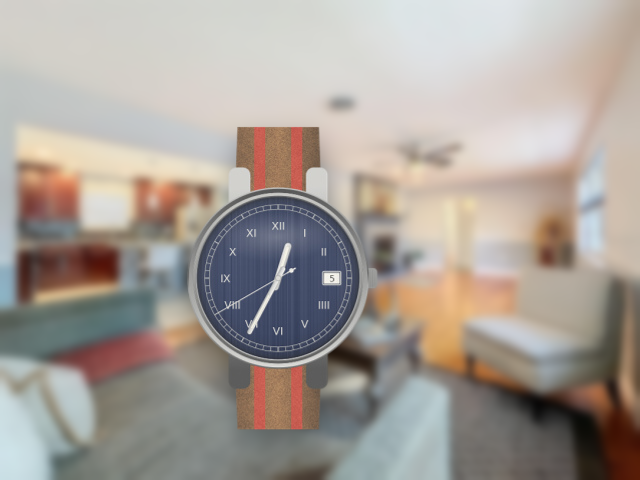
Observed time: 12h34m40s
